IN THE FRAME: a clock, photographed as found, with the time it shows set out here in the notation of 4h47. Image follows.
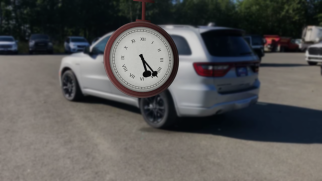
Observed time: 5h23
